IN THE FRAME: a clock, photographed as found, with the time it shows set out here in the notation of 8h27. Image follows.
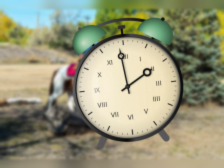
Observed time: 1h59
